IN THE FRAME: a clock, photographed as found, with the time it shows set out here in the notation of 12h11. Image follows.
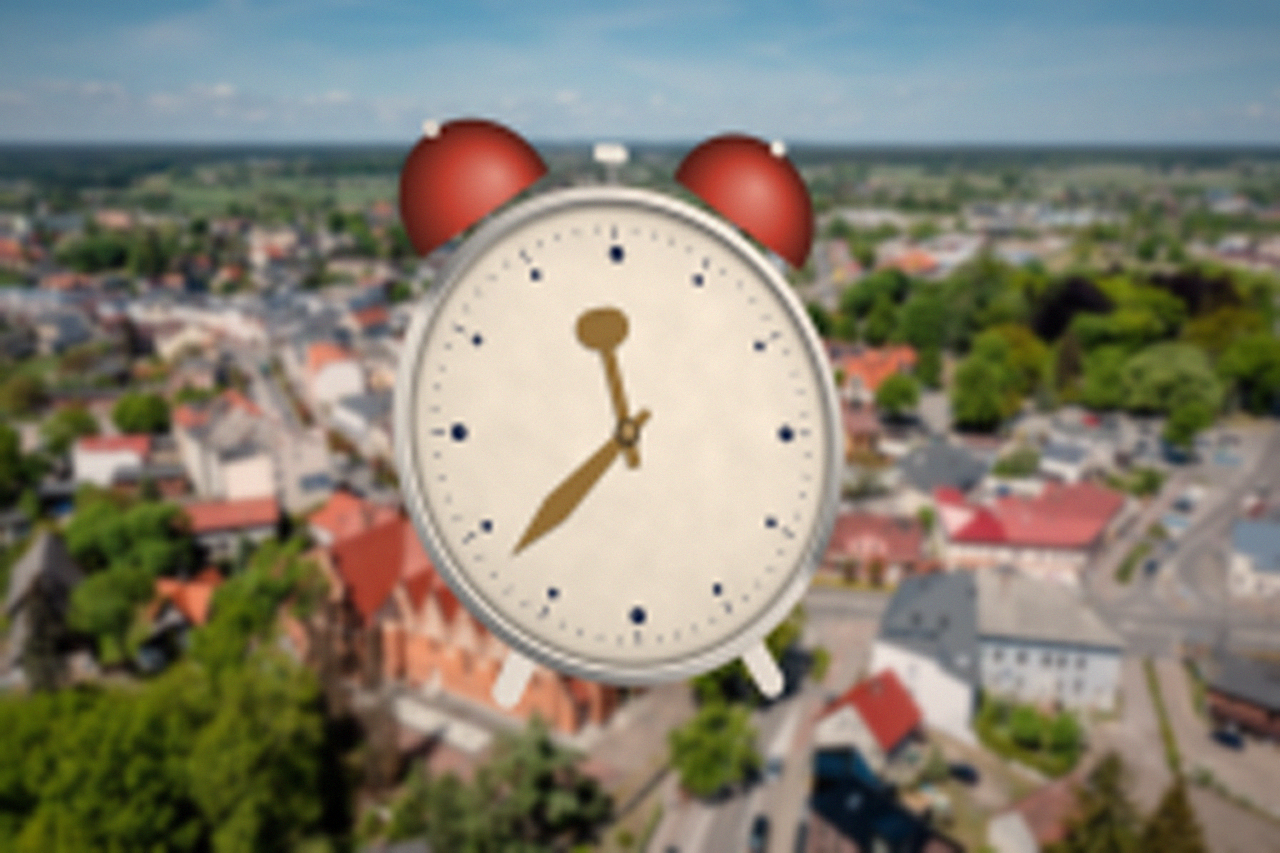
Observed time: 11h38
